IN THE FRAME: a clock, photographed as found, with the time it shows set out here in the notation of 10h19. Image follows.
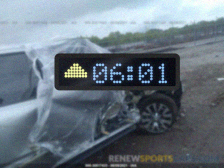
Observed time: 6h01
